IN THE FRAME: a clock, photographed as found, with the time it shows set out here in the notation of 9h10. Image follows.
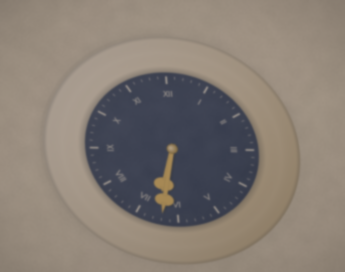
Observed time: 6h32
